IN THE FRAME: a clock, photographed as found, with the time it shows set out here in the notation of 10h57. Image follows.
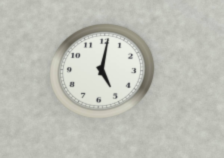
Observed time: 5h01
